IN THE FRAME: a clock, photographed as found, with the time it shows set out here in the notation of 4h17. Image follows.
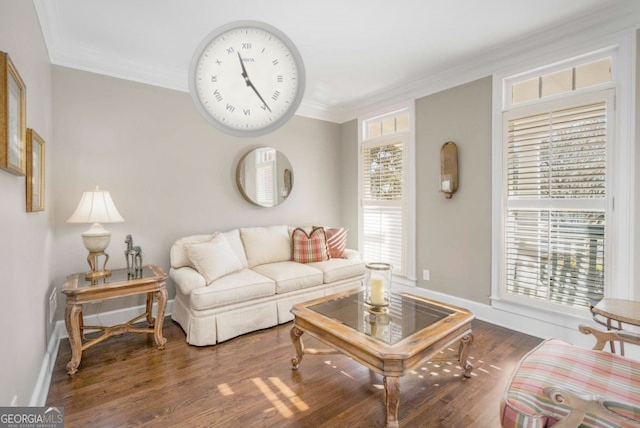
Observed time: 11h24
